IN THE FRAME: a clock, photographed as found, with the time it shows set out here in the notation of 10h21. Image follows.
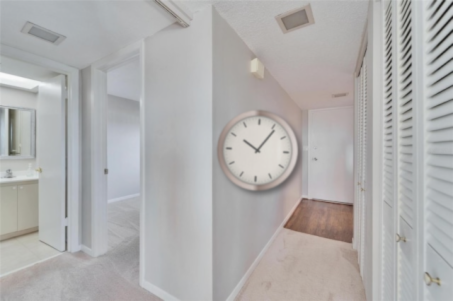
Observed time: 10h06
